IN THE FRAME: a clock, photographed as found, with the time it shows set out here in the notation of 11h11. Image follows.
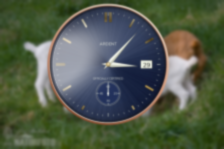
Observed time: 3h07
